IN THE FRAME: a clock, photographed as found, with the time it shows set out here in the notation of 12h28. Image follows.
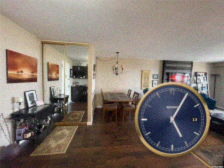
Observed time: 5h05
